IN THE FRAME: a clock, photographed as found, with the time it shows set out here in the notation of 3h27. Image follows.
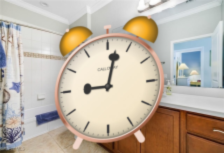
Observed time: 9h02
